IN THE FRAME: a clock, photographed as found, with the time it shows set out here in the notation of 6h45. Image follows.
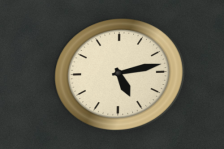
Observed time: 5h13
